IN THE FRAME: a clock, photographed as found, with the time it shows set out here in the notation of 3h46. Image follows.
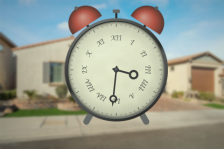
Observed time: 3h31
